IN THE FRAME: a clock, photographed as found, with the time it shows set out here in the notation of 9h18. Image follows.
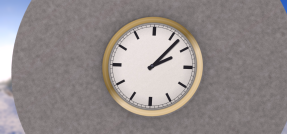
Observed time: 2h07
